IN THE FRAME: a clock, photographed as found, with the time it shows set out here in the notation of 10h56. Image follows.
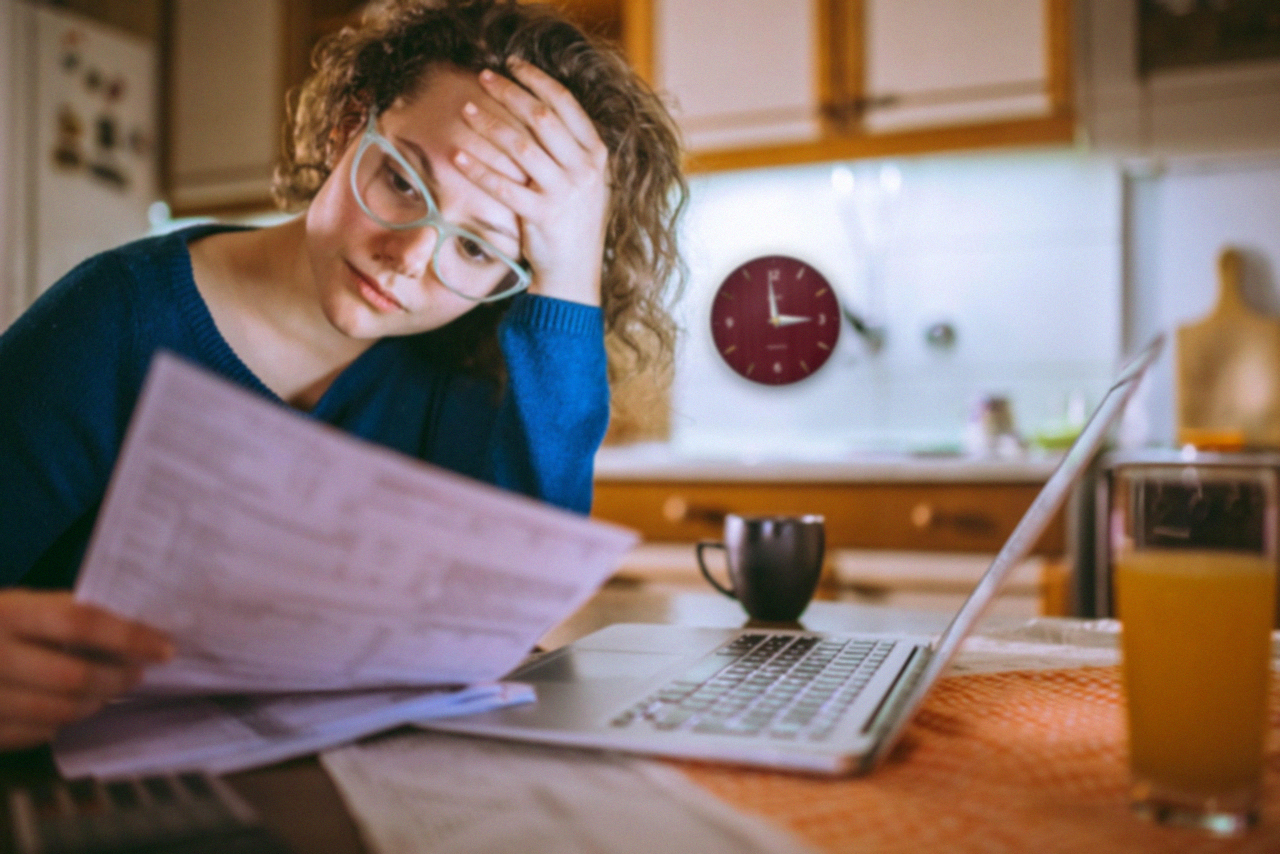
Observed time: 2h59
